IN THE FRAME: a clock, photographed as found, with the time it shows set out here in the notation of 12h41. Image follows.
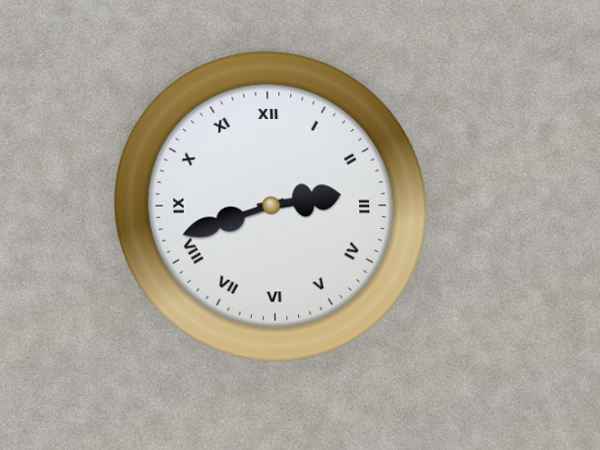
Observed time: 2h42
